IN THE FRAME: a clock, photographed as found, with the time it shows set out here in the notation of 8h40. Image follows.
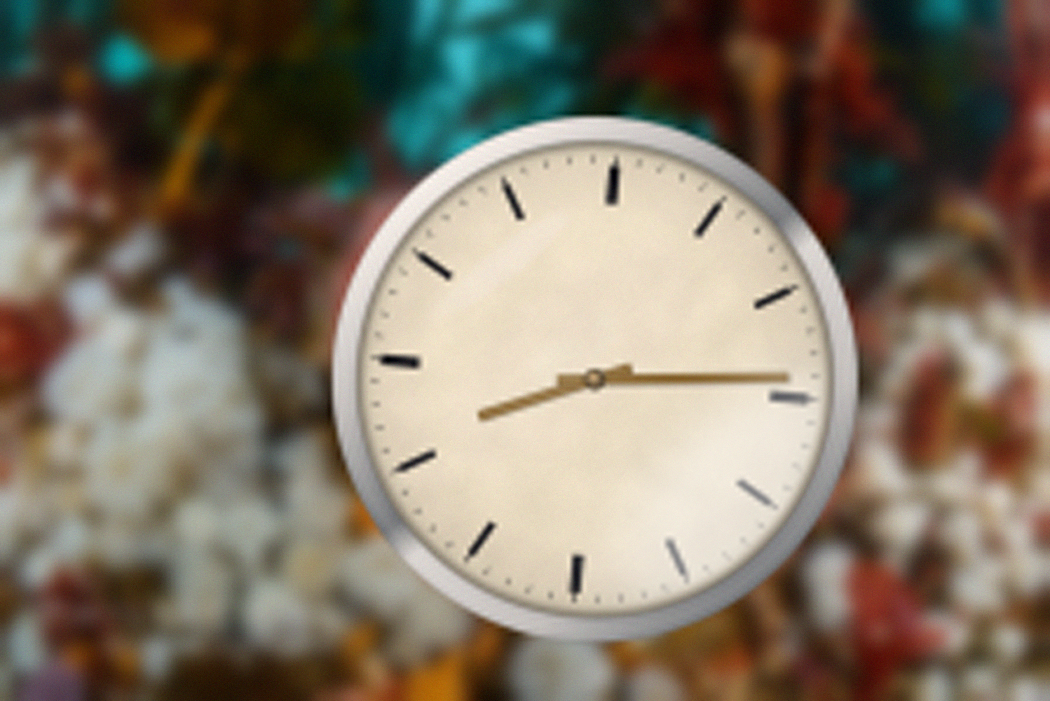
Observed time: 8h14
